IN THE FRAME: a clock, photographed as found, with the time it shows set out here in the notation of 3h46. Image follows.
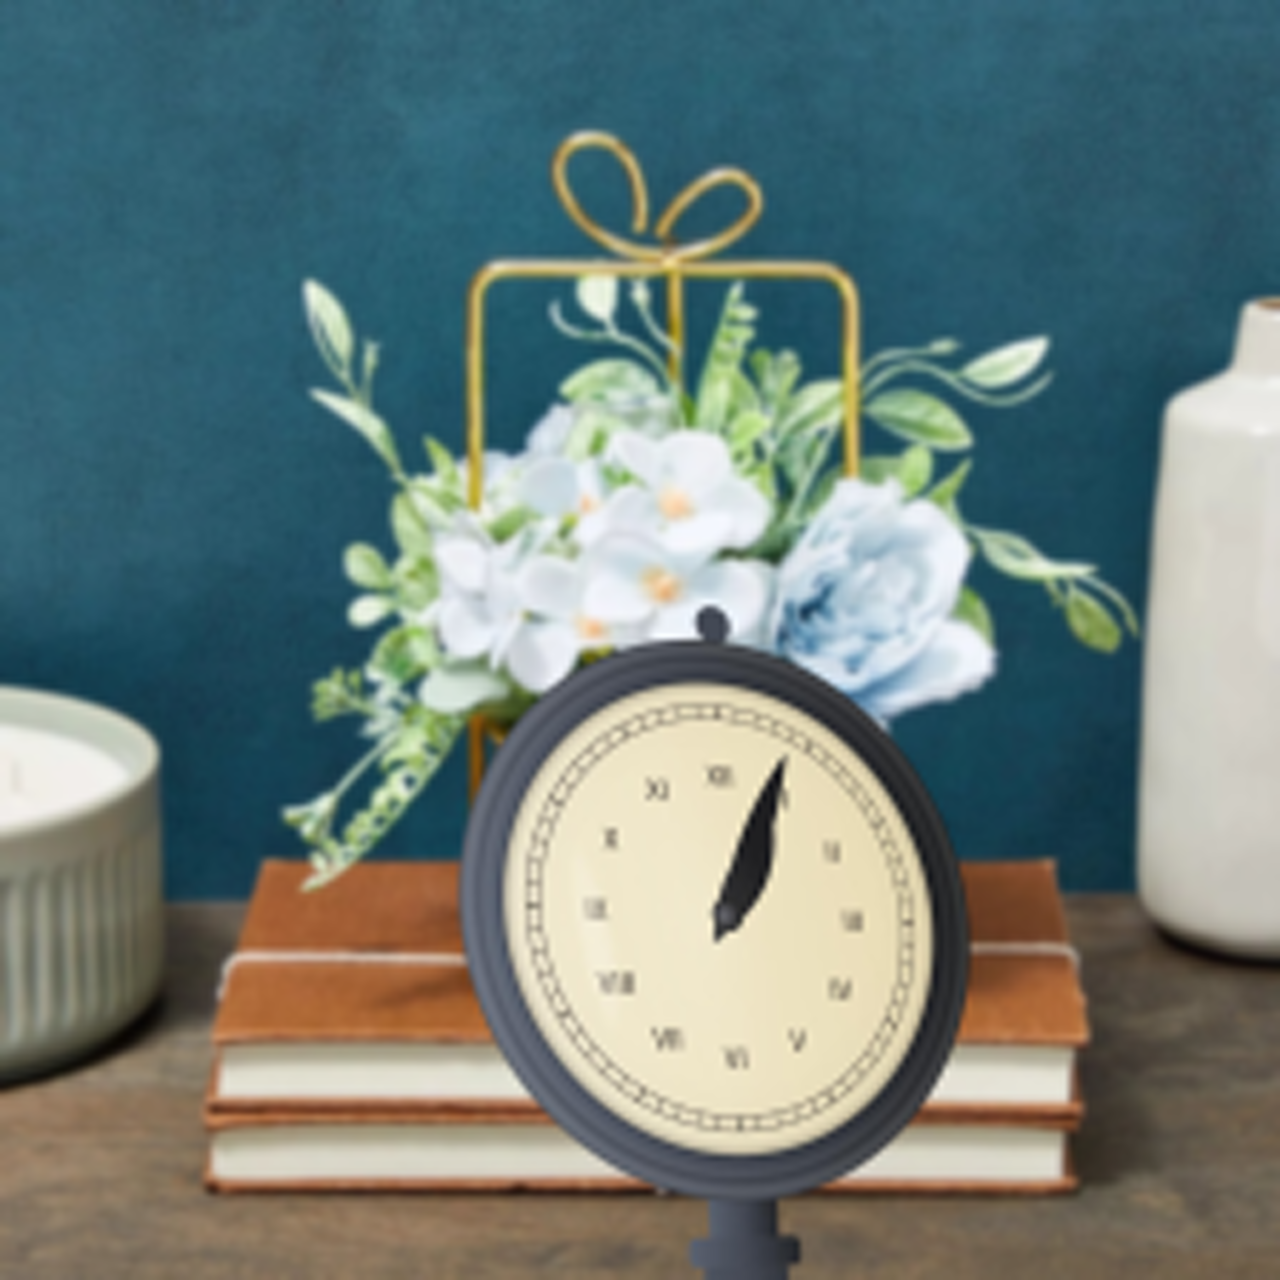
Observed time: 1h04
